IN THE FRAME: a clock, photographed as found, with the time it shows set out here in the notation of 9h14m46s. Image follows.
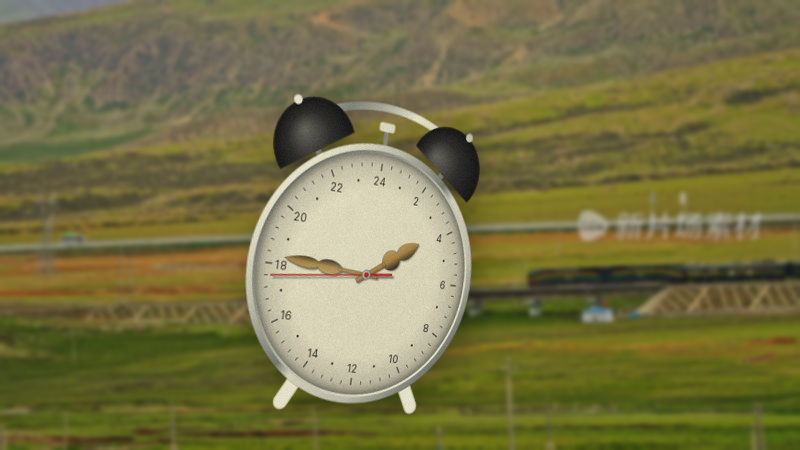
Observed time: 3h45m44s
